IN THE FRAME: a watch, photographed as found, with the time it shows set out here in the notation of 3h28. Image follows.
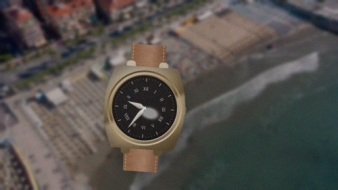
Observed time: 9h36
